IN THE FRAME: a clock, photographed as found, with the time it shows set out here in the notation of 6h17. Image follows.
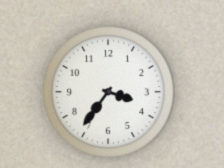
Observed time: 3h36
